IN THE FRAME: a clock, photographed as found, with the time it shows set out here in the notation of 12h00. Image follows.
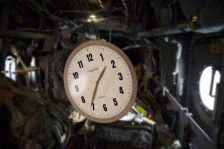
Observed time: 1h36
